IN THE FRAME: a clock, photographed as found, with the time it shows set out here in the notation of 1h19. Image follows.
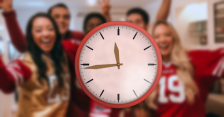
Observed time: 11h44
